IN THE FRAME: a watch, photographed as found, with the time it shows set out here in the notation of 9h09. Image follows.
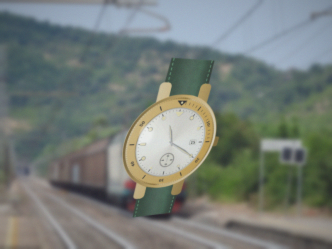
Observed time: 11h20
